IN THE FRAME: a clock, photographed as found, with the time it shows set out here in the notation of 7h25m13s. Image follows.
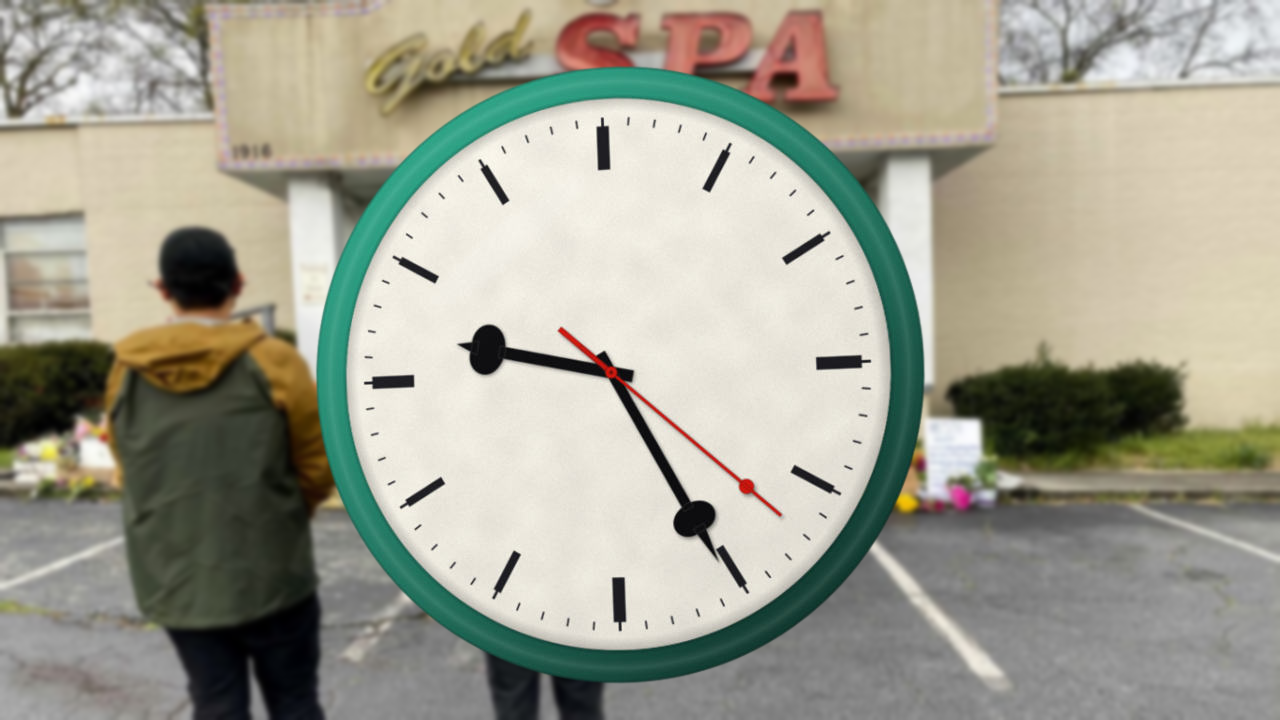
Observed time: 9h25m22s
